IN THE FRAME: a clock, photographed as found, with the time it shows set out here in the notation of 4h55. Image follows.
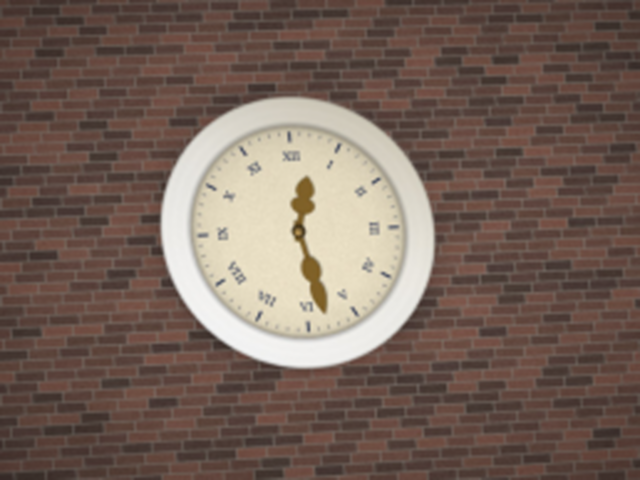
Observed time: 12h28
